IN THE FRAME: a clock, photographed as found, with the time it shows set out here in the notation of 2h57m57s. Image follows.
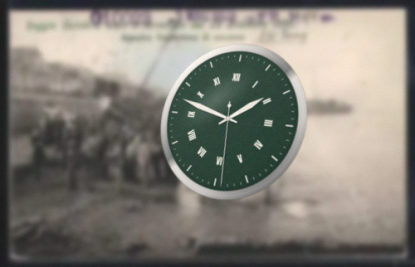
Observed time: 1h47m29s
